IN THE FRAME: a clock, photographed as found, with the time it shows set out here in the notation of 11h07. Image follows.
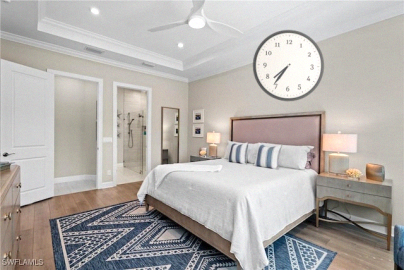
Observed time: 7h36
